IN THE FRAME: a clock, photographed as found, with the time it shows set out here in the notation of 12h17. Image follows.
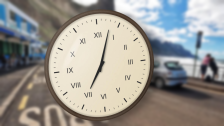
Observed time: 7h03
